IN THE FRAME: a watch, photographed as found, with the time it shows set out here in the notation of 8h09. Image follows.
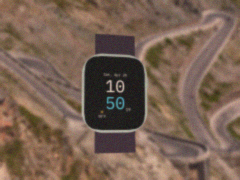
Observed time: 10h50
